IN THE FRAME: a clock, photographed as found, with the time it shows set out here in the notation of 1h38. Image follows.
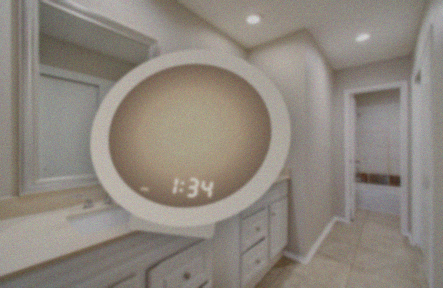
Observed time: 1h34
